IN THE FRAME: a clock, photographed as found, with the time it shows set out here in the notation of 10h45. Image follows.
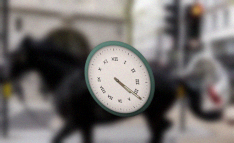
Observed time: 4h21
